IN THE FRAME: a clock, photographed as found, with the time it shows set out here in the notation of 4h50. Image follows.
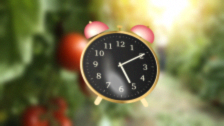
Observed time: 5h10
